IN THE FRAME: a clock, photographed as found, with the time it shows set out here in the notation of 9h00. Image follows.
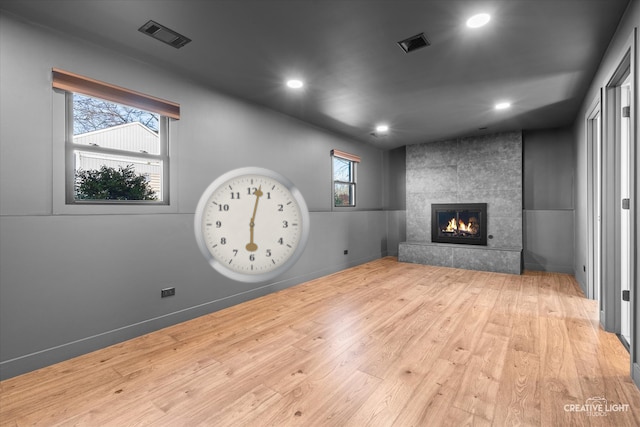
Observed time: 6h02
